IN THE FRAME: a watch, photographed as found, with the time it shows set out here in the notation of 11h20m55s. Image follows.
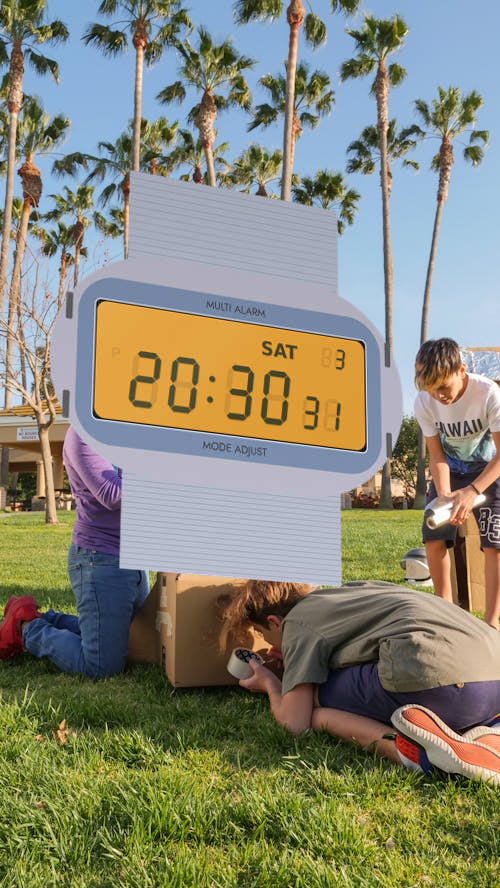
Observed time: 20h30m31s
